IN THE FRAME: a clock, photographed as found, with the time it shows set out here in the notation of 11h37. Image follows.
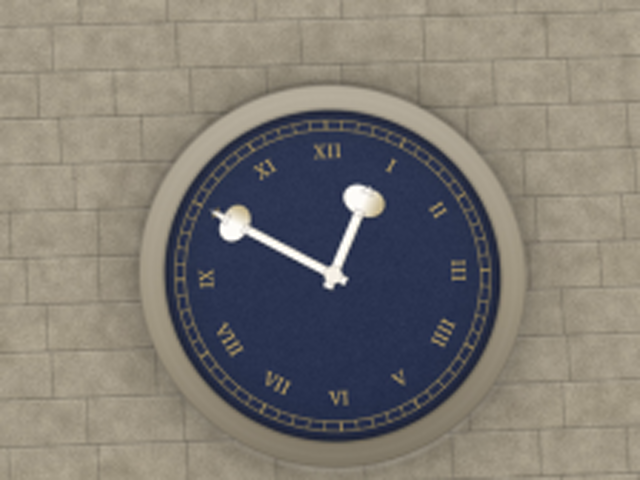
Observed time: 12h50
